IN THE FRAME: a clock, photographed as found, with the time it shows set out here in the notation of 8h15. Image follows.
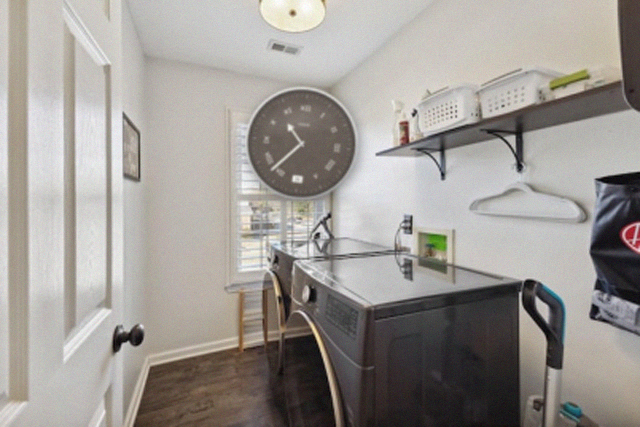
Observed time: 10h37
